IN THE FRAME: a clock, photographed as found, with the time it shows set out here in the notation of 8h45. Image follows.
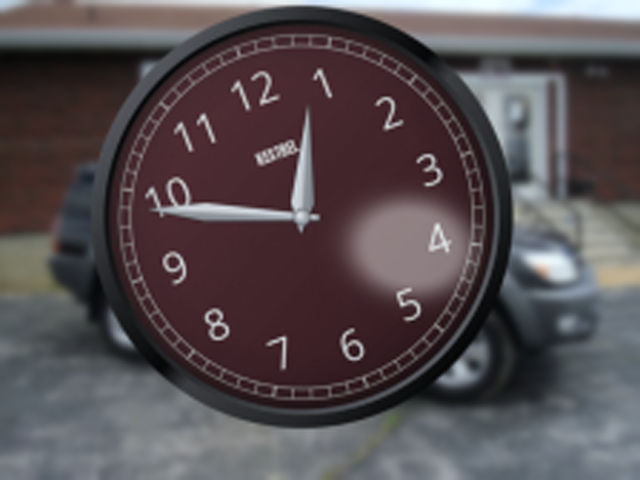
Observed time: 12h49
